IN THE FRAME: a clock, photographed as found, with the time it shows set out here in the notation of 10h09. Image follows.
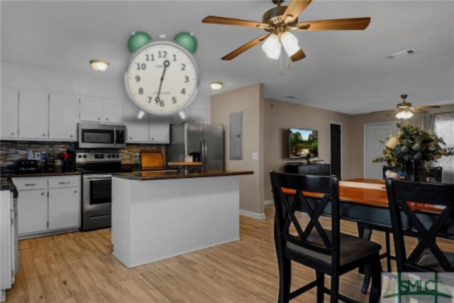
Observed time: 12h32
